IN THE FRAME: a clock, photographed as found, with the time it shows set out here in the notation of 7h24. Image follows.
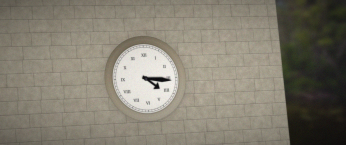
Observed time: 4h16
